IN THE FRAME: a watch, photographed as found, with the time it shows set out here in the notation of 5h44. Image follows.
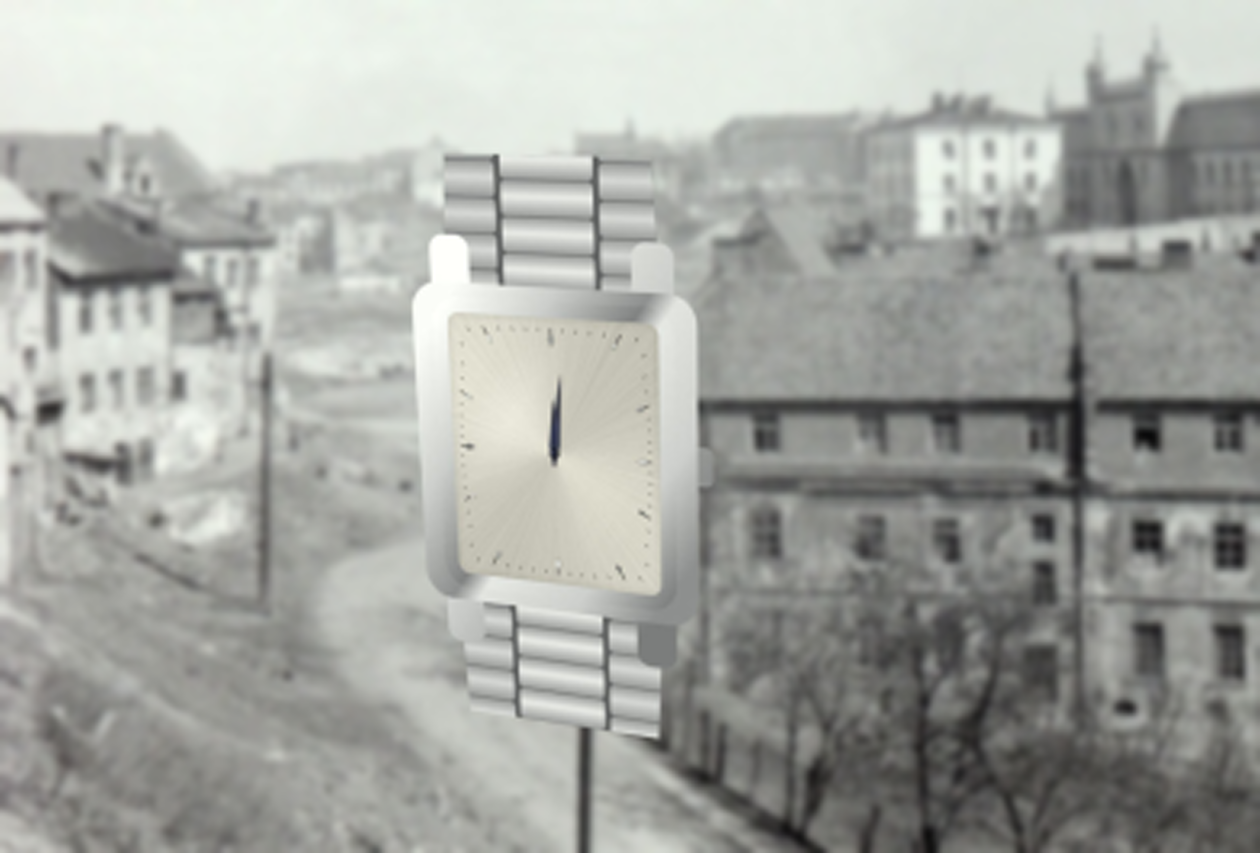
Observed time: 12h01
